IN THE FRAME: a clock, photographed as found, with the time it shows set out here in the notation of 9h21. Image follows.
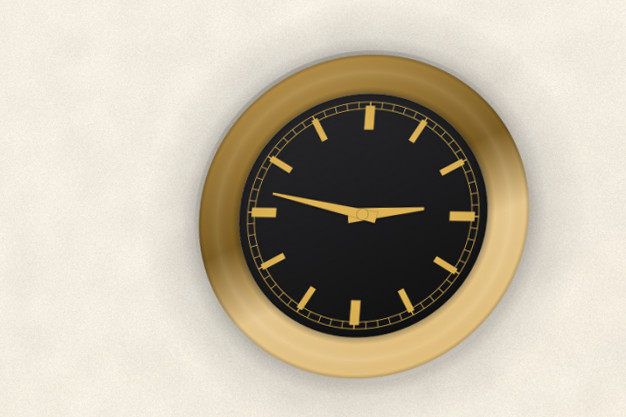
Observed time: 2h47
